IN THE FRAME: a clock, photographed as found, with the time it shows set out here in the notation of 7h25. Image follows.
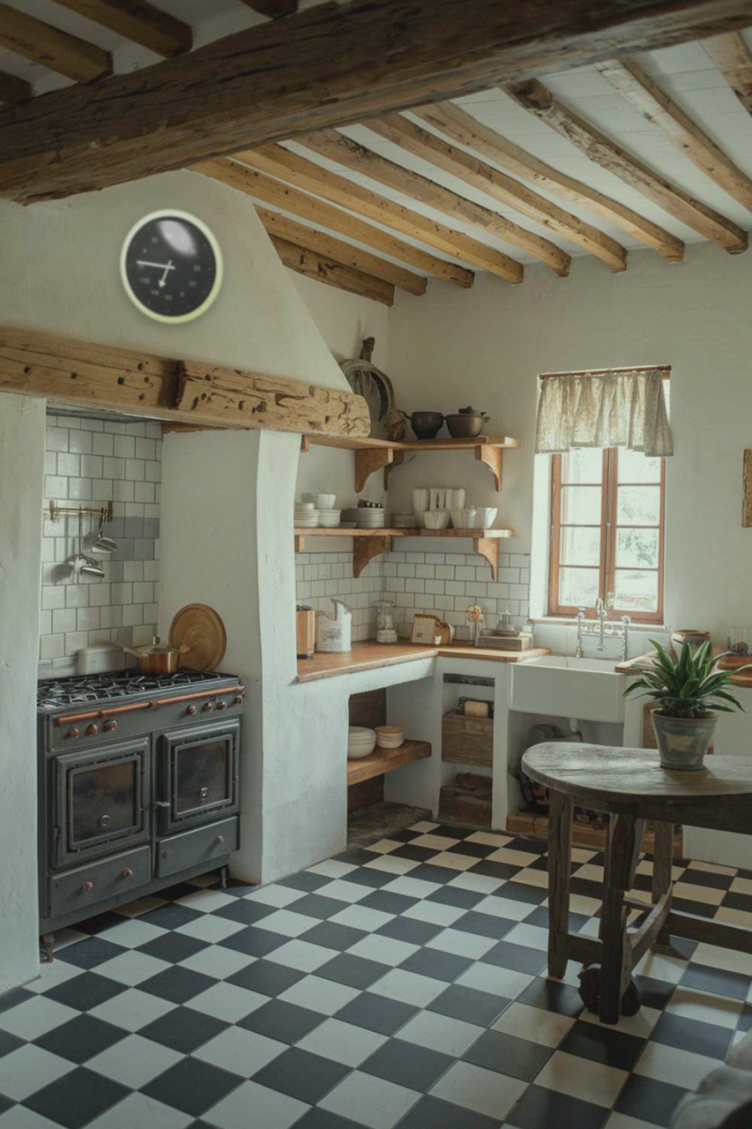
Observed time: 6h46
